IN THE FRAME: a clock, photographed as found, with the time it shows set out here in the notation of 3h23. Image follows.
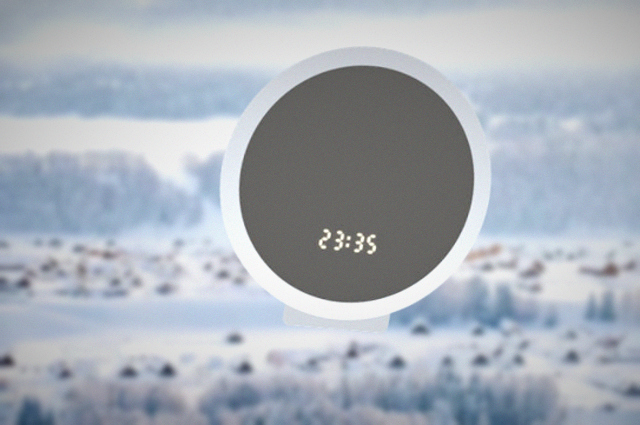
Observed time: 23h35
